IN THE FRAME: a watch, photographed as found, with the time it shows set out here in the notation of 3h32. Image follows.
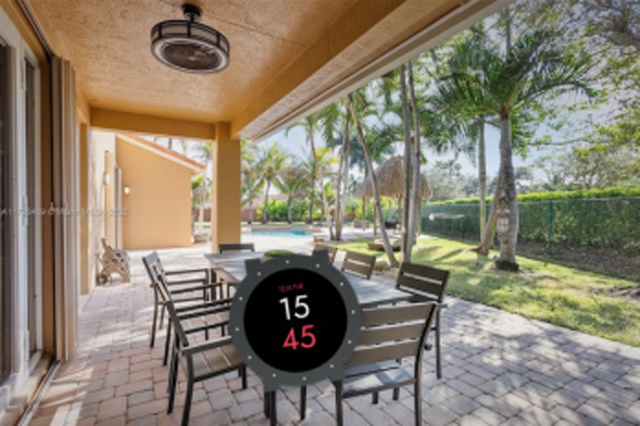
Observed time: 15h45
